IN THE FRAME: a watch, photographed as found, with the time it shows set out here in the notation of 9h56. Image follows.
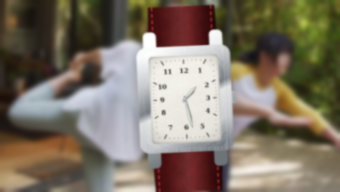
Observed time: 1h28
